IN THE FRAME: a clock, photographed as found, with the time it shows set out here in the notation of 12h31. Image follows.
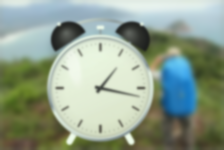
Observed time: 1h17
